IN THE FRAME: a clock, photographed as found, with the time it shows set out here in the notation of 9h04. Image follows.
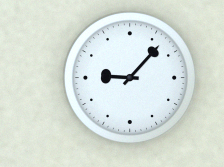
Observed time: 9h07
